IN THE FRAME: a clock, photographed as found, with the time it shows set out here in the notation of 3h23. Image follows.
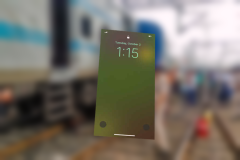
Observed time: 1h15
